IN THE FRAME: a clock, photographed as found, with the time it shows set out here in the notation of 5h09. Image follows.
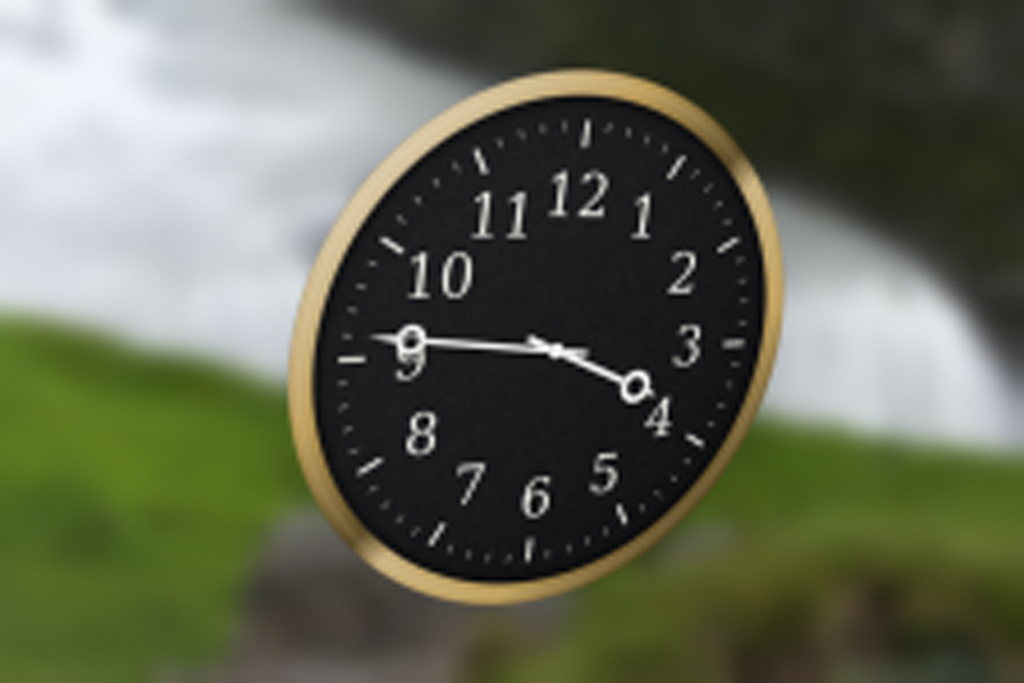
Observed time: 3h46
